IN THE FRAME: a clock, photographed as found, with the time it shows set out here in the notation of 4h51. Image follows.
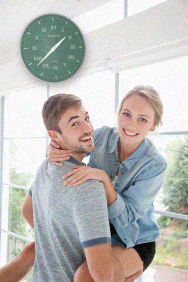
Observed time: 1h38
